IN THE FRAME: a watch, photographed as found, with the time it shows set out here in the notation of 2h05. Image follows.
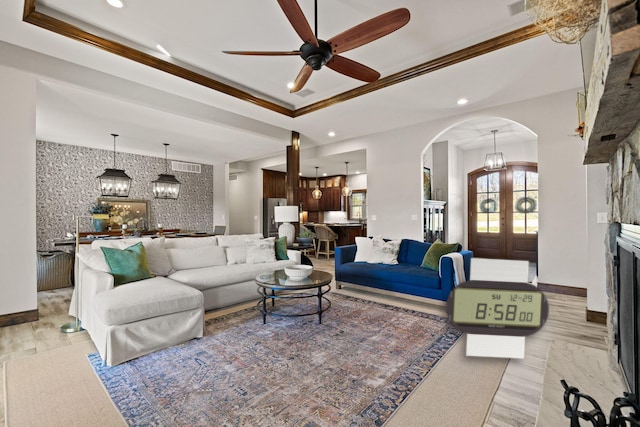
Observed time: 8h58
